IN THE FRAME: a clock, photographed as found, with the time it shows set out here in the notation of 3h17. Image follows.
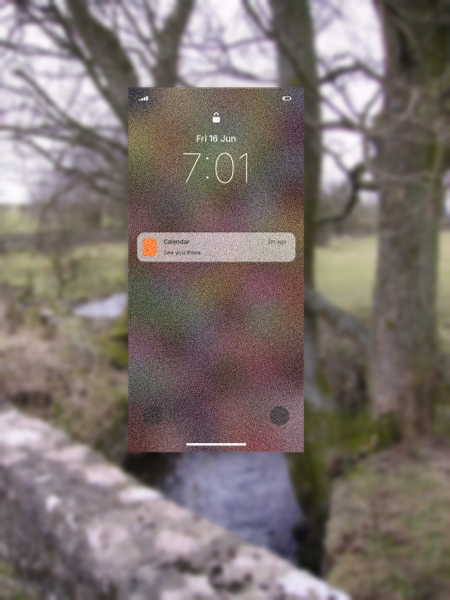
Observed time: 7h01
